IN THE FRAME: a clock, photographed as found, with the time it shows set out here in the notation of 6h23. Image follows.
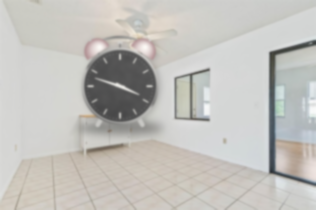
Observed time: 3h48
